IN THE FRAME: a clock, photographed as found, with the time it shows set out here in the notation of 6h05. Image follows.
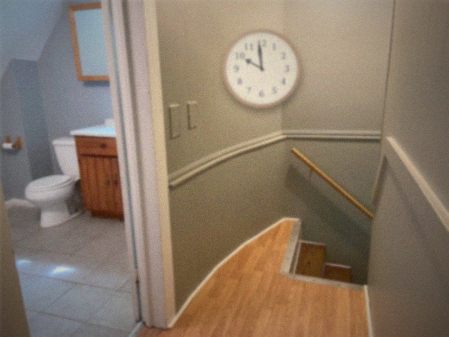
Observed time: 9h59
